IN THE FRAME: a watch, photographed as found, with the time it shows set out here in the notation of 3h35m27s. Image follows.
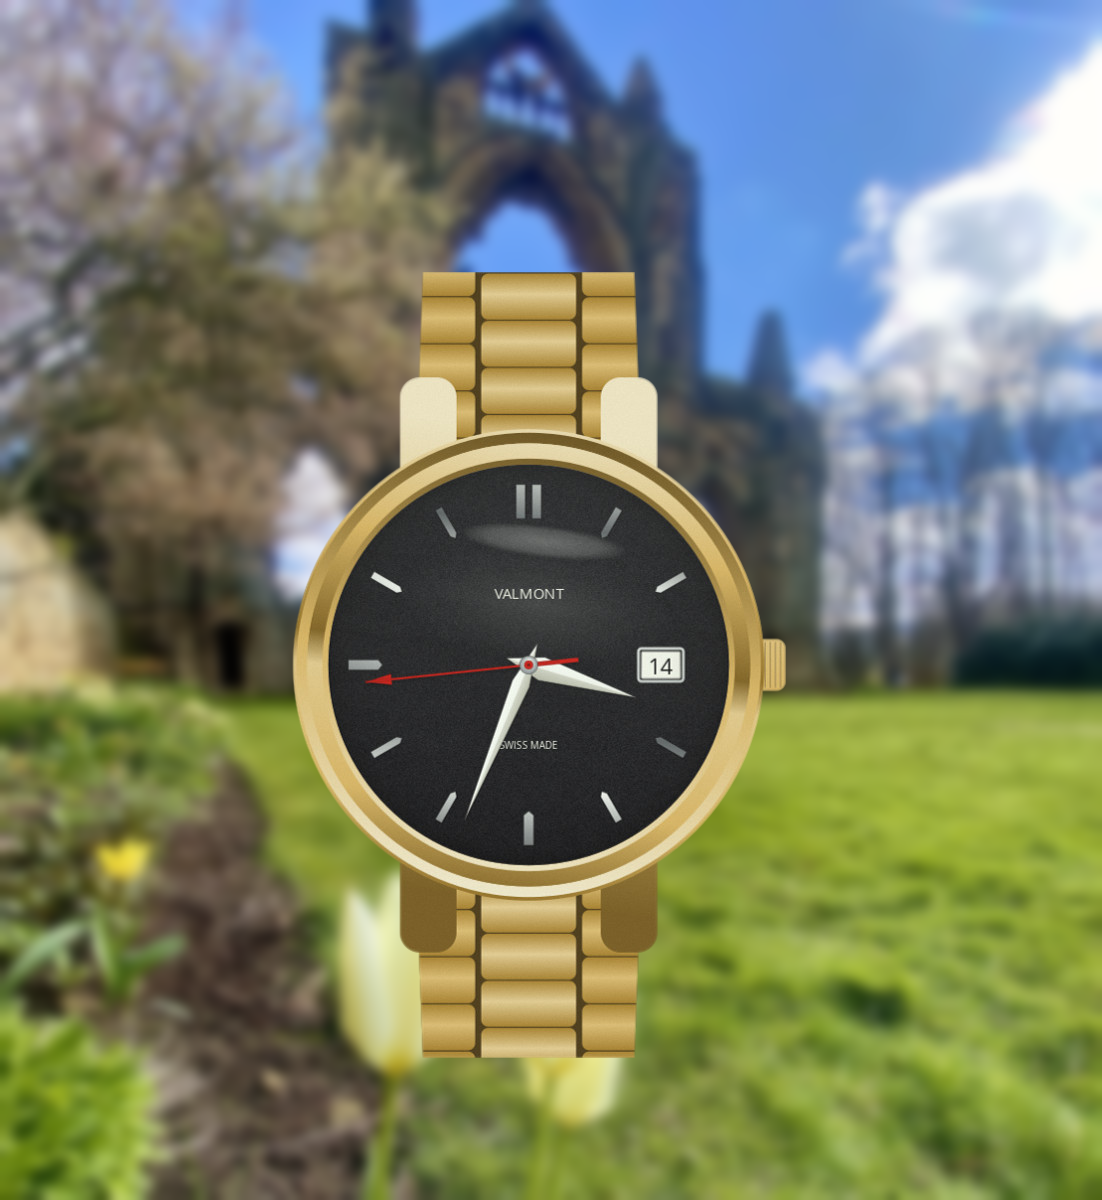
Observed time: 3h33m44s
